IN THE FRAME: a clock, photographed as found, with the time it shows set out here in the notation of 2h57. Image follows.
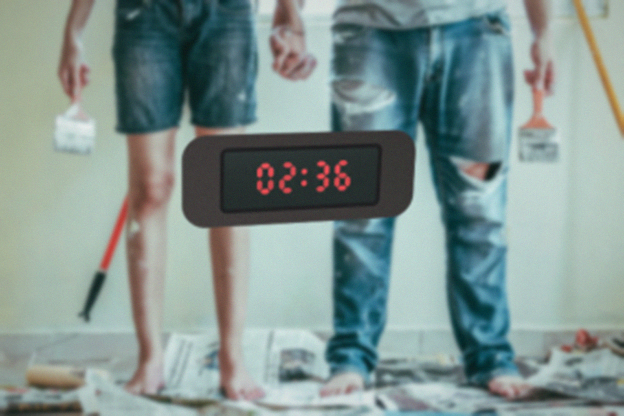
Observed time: 2h36
